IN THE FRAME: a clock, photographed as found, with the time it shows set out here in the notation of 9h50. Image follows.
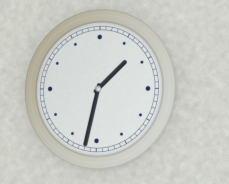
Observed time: 1h32
